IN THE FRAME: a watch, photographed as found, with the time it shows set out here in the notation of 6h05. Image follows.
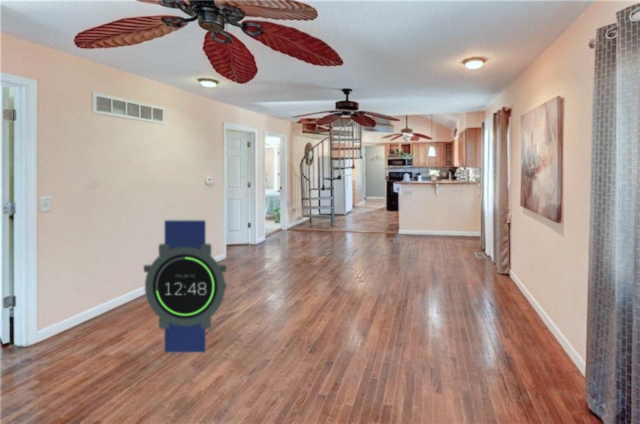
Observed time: 12h48
